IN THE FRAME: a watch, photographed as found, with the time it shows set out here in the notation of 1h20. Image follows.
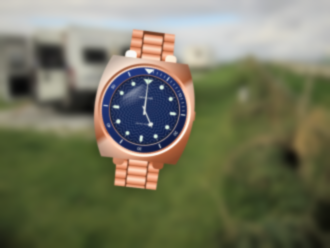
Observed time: 5h00
